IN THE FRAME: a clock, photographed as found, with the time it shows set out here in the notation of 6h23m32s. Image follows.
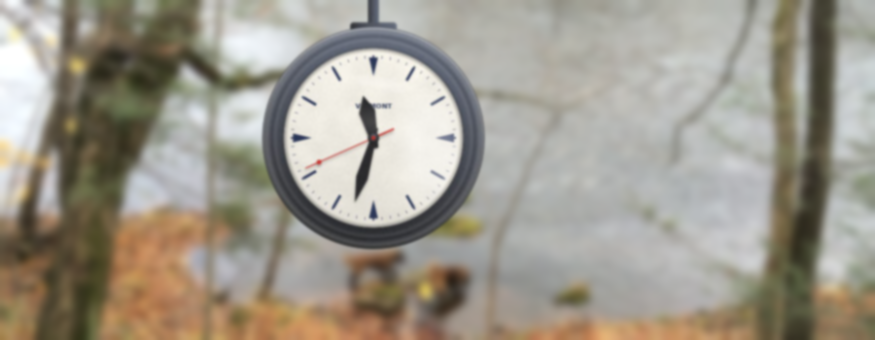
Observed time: 11h32m41s
